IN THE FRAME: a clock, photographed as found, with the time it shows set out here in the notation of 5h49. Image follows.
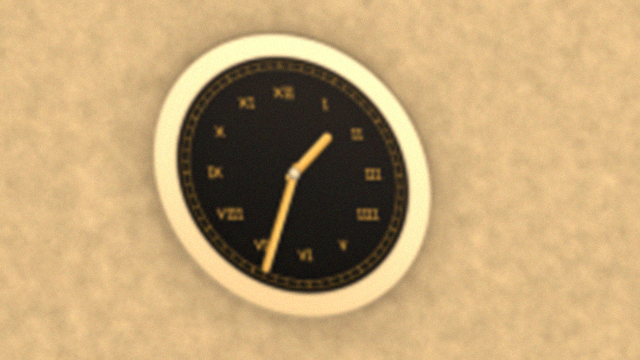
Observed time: 1h34
